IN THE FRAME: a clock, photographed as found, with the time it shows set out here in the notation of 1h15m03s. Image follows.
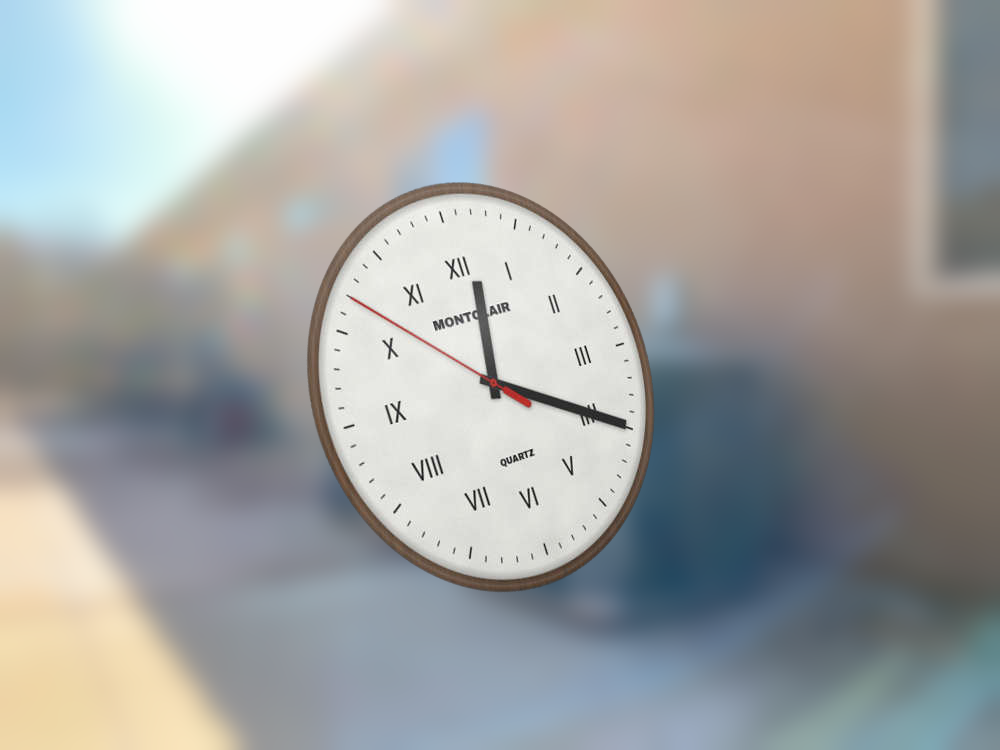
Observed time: 12h19m52s
